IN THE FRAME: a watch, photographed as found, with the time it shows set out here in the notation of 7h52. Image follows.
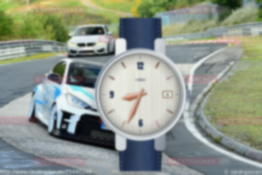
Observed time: 8h34
